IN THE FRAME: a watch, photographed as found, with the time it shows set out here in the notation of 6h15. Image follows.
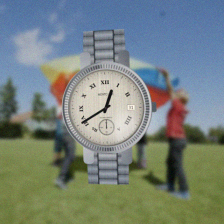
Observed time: 12h40
